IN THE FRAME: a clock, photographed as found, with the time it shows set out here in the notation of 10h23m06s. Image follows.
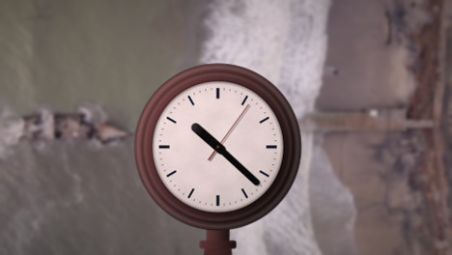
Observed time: 10h22m06s
